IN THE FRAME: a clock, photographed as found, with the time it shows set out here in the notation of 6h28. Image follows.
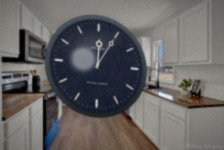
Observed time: 12h05
